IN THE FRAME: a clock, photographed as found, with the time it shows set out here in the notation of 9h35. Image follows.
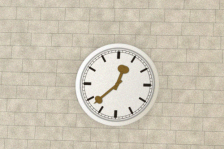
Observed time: 12h38
